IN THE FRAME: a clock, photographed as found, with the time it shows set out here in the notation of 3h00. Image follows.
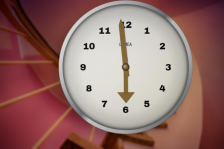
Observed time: 5h59
